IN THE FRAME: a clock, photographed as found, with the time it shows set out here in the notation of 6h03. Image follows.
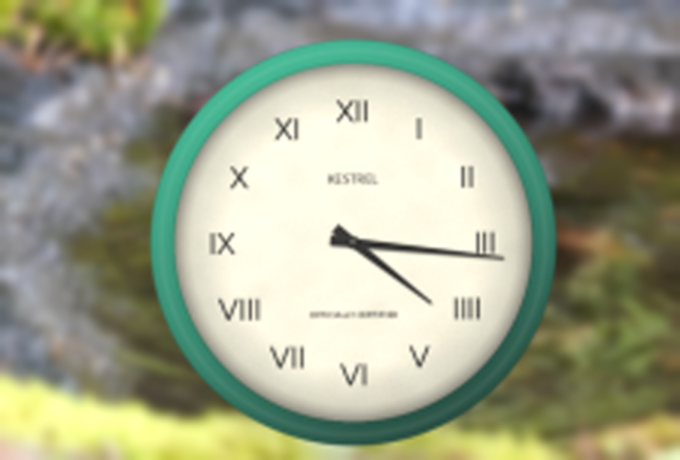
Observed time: 4h16
